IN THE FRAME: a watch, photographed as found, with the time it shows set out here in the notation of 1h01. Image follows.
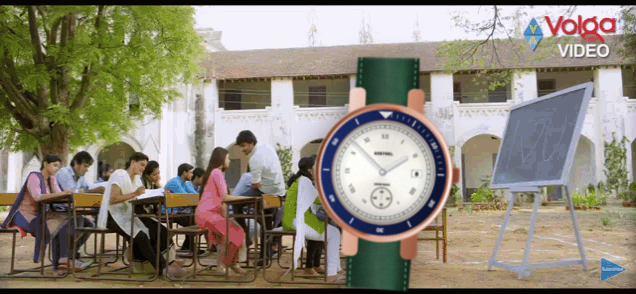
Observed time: 1h52
